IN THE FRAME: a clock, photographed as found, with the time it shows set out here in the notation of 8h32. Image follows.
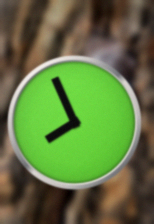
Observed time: 7h56
